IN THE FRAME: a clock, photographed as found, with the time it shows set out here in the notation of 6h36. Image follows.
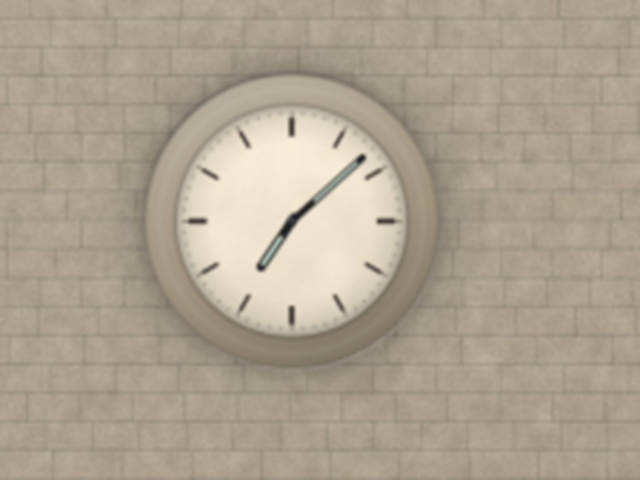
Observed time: 7h08
